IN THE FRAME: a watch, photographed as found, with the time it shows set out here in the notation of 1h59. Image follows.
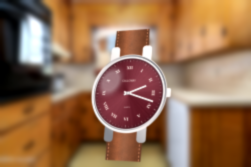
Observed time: 2h18
